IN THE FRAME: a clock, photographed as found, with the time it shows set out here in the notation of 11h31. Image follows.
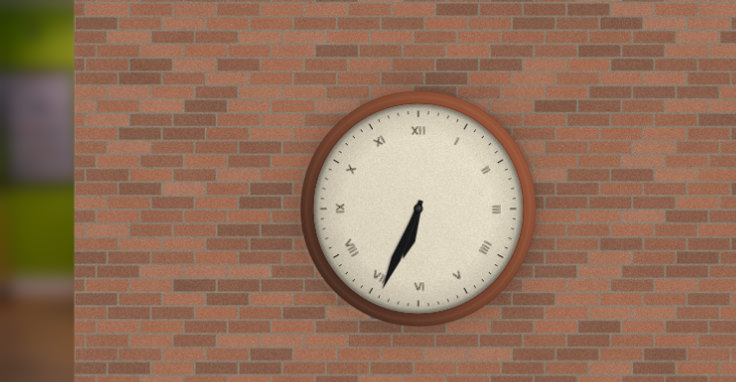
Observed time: 6h34
